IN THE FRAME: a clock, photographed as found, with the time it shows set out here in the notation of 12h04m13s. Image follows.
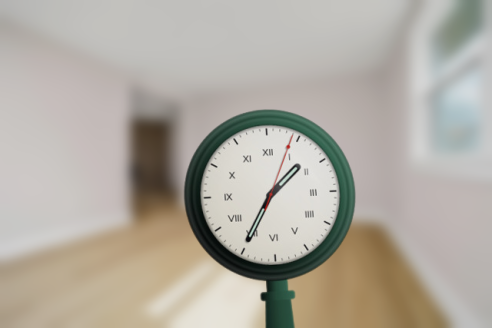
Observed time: 1h35m04s
